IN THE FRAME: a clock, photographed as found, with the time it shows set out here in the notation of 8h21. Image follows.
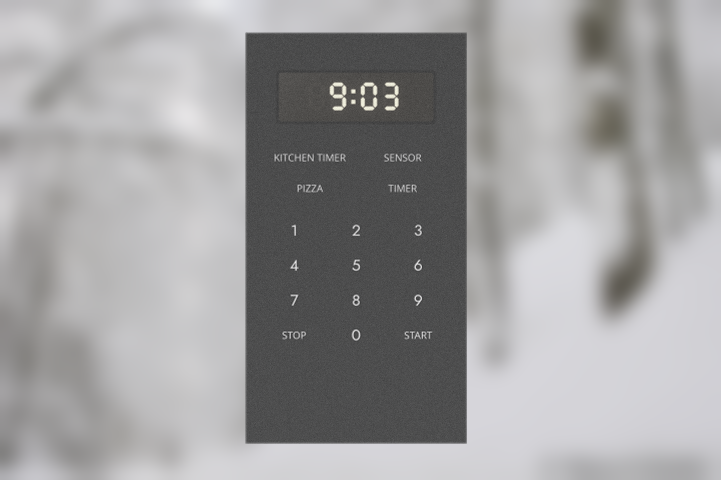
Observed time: 9h03
